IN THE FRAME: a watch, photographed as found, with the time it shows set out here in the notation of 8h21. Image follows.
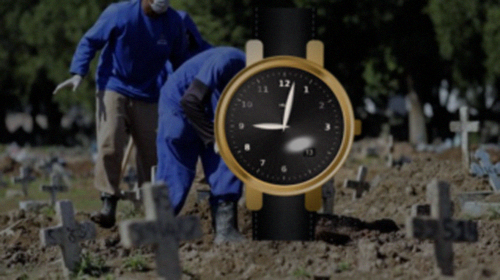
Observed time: 9h02
